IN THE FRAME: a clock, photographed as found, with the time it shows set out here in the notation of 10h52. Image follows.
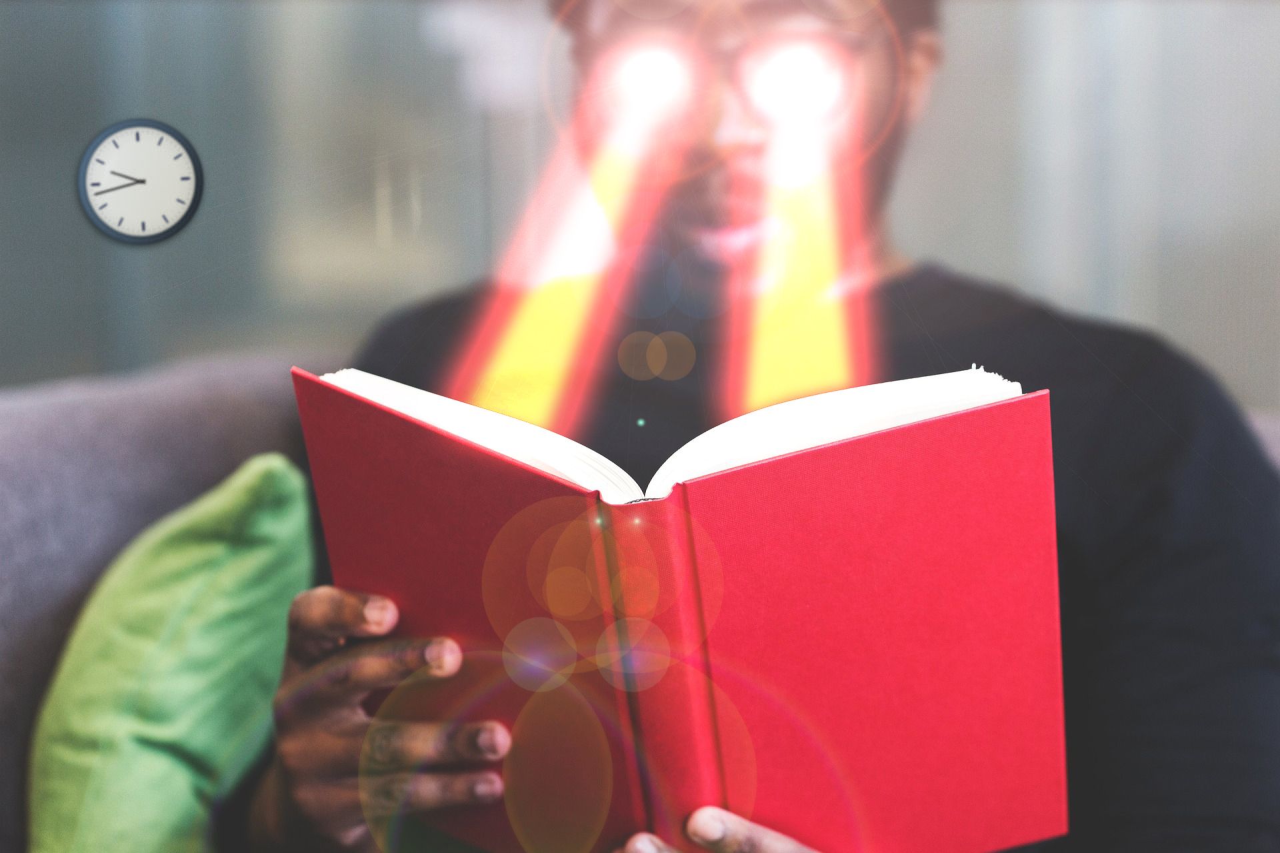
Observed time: 9h43
